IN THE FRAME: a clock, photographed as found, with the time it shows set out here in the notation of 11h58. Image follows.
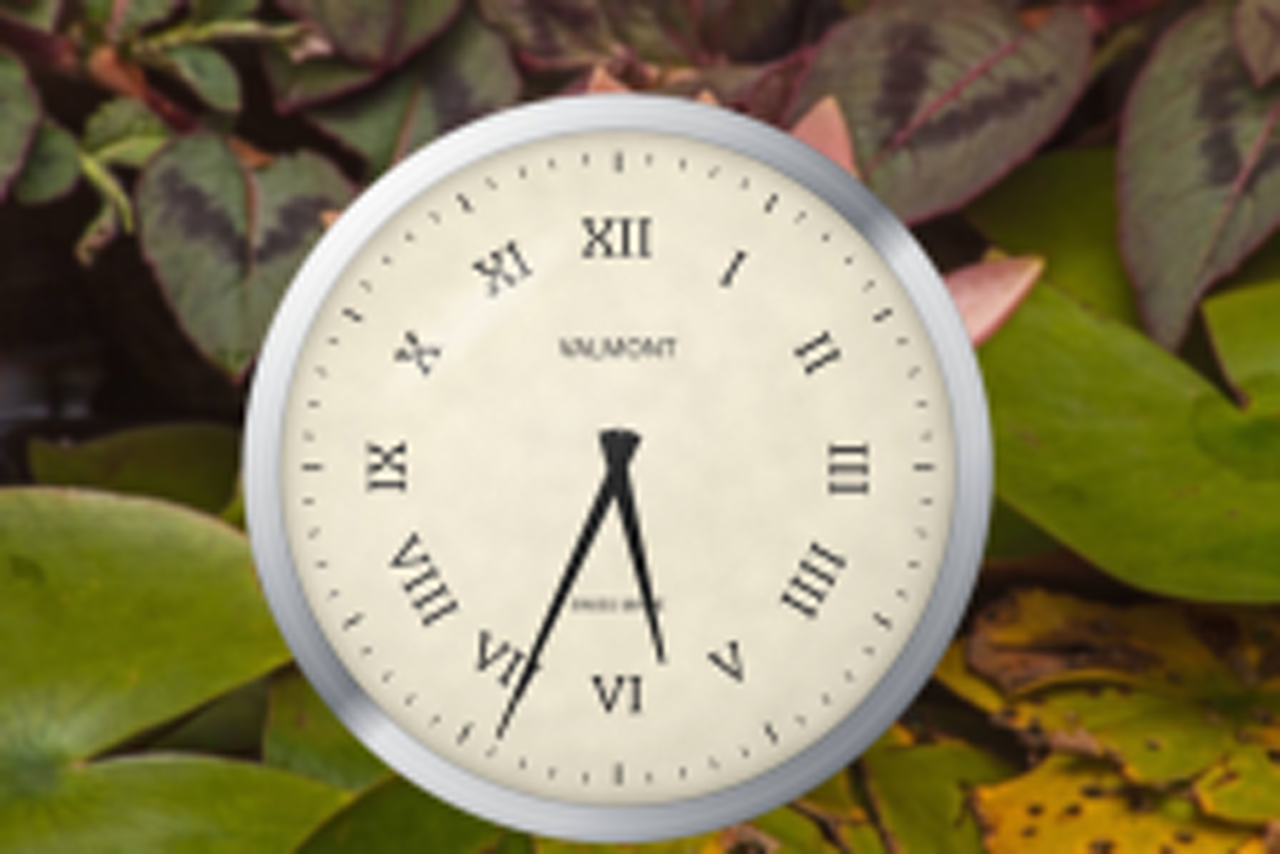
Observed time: 5h34
